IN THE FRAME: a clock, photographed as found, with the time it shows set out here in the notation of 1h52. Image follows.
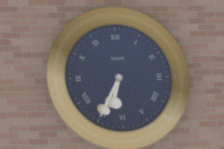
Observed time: 6h35
